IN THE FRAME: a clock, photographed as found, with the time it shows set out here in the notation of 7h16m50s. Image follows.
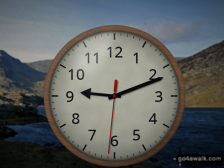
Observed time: 9h11m31s
